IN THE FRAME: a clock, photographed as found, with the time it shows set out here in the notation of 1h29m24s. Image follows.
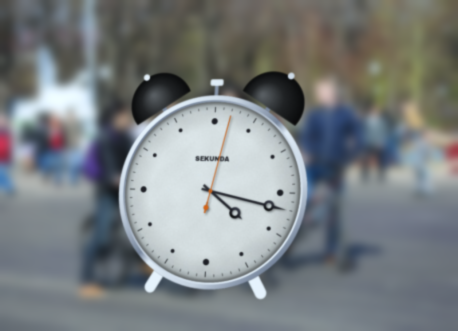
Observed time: 4h17m02s
